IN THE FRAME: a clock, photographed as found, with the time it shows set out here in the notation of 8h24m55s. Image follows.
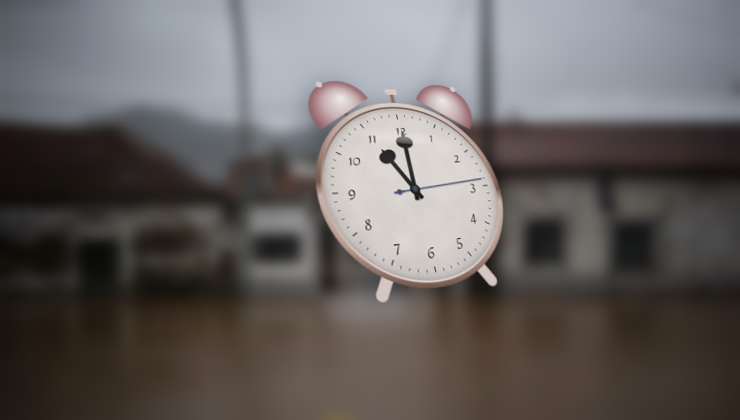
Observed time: 11h00m14s
